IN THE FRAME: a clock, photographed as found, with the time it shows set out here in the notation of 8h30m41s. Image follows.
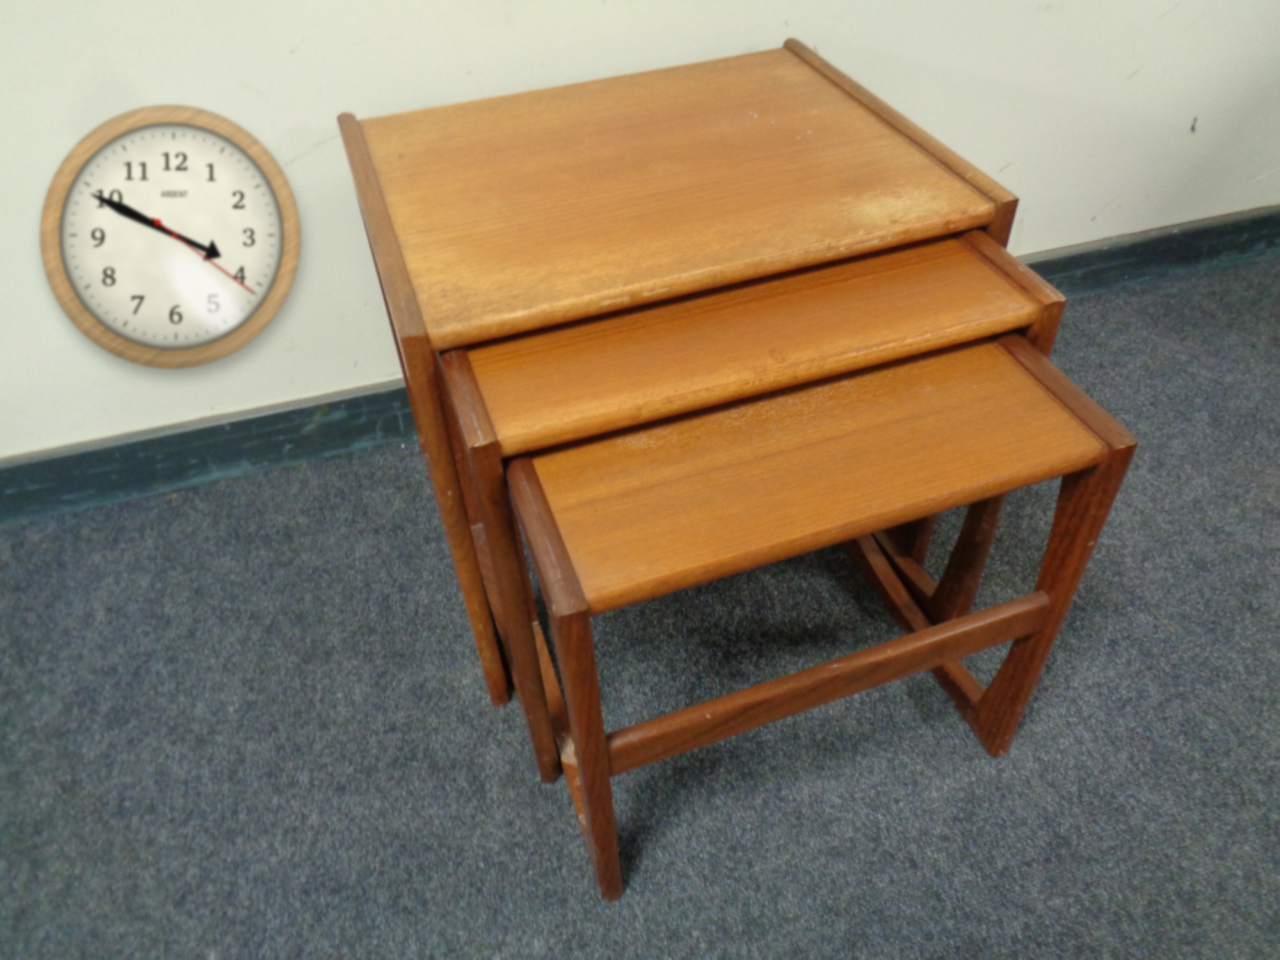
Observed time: 3h49m21s
